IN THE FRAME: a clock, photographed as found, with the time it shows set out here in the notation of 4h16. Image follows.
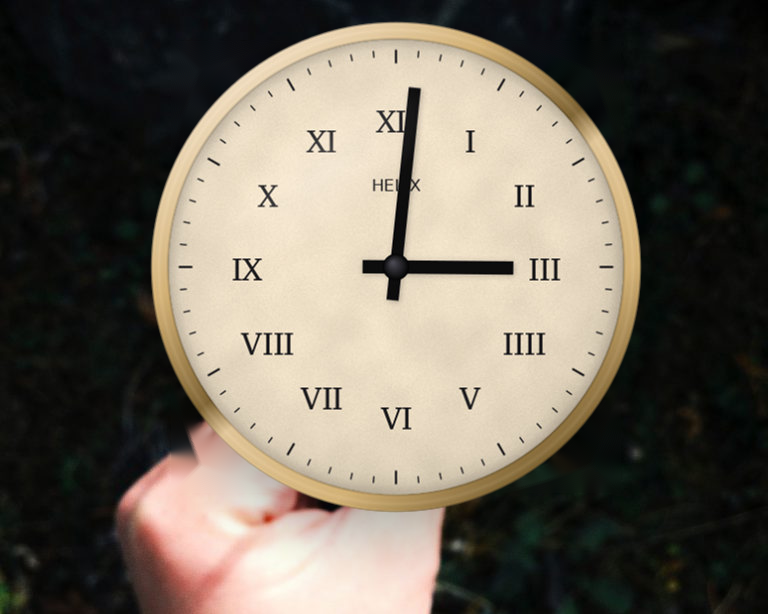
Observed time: 3h01
